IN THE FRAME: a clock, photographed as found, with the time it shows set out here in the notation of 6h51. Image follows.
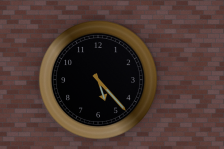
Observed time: 5h23
